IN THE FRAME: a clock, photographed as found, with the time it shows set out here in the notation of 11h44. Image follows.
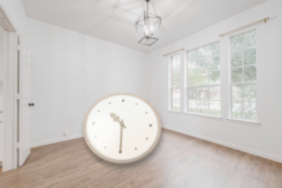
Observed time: 10h30
